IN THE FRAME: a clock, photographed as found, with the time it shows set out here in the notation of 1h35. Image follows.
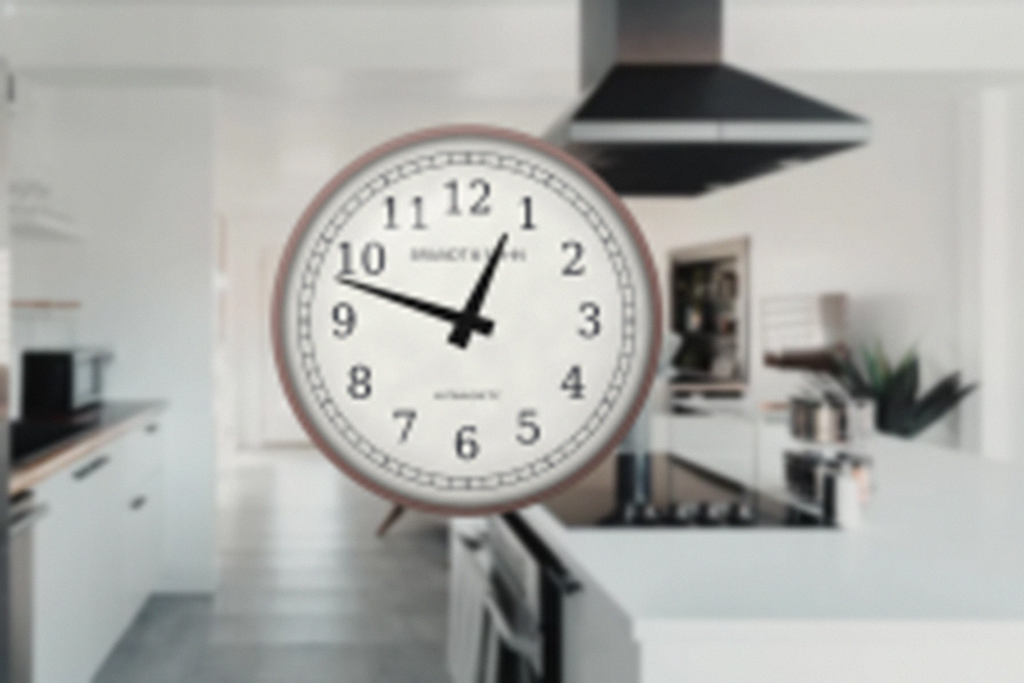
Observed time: 12h48
